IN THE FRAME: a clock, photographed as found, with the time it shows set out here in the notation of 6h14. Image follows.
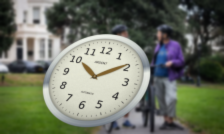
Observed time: 10h09
